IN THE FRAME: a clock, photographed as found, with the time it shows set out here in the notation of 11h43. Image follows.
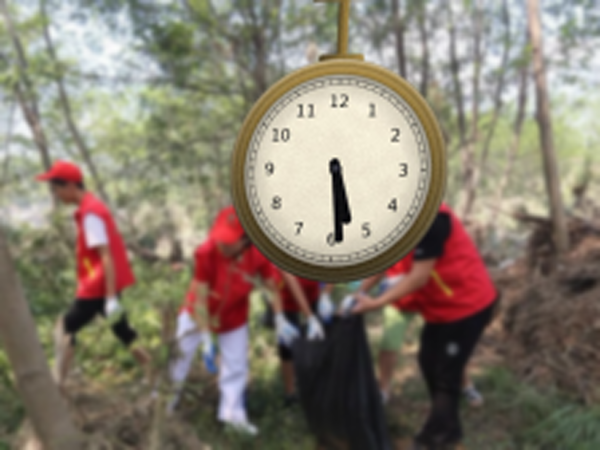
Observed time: 5h29
